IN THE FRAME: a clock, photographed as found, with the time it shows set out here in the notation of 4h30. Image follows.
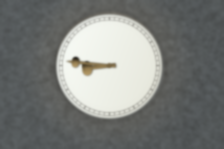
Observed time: 8h46
